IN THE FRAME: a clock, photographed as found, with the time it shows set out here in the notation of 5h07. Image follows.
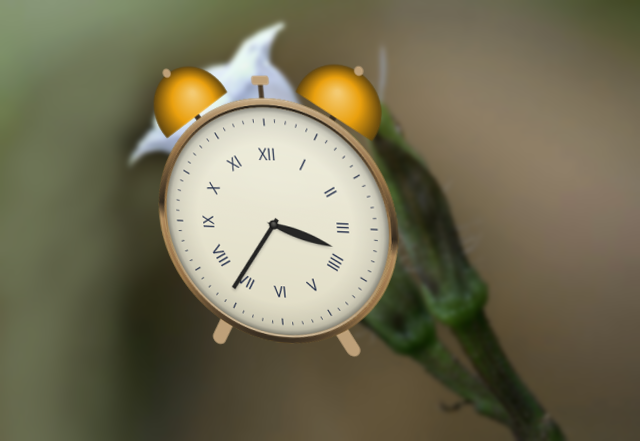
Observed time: 3h36
